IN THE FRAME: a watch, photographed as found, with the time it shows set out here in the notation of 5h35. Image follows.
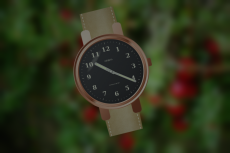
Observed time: 10h21
